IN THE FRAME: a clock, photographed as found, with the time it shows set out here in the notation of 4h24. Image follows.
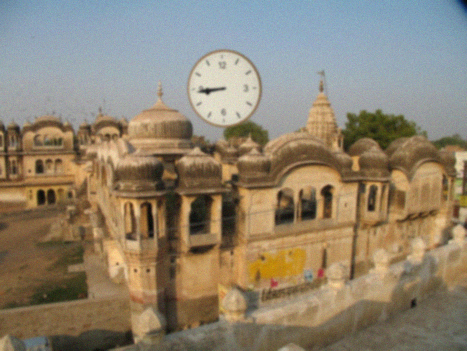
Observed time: 8h44
